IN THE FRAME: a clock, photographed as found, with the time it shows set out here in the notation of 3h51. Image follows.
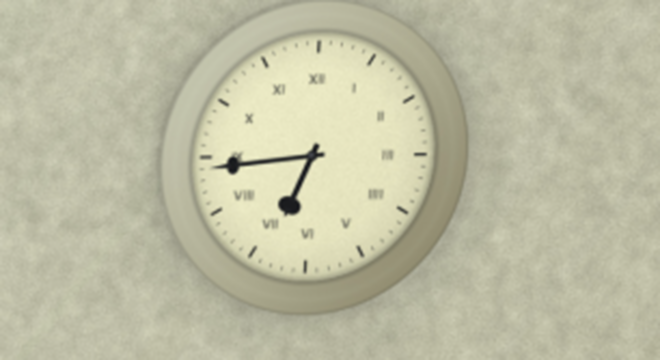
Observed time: 6h44
